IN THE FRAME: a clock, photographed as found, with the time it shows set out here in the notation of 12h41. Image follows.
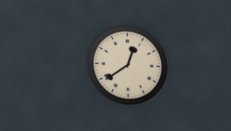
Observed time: 12h39
